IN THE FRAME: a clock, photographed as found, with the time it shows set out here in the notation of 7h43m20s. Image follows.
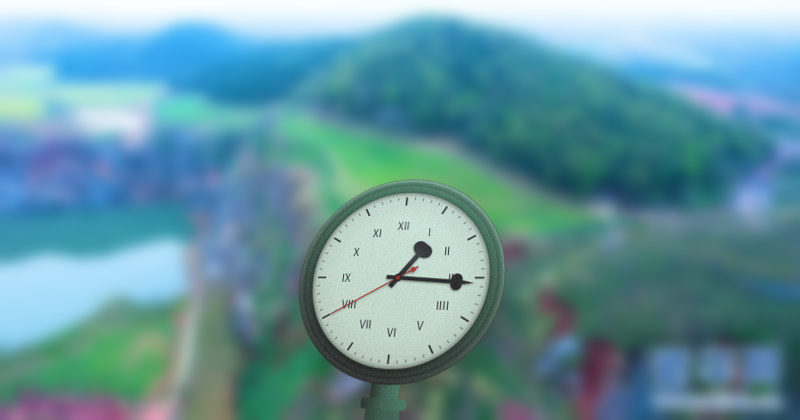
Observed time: 1h15m40s
